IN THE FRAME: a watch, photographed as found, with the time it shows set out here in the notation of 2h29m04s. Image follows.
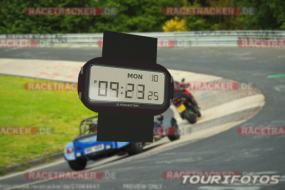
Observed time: 9h23m25s
